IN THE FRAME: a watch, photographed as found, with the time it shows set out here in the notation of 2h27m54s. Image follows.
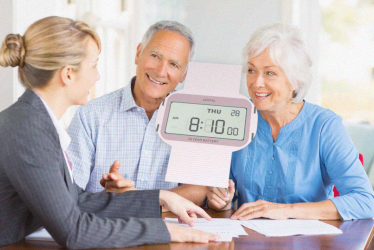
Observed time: 8h10m00s
